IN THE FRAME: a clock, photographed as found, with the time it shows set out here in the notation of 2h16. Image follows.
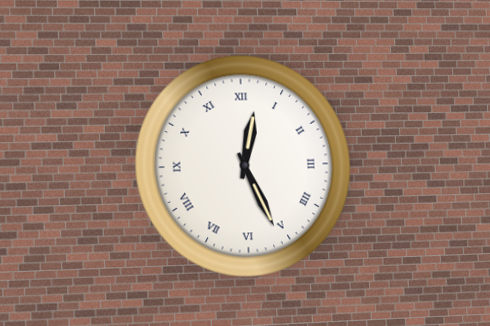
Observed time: 12h26
